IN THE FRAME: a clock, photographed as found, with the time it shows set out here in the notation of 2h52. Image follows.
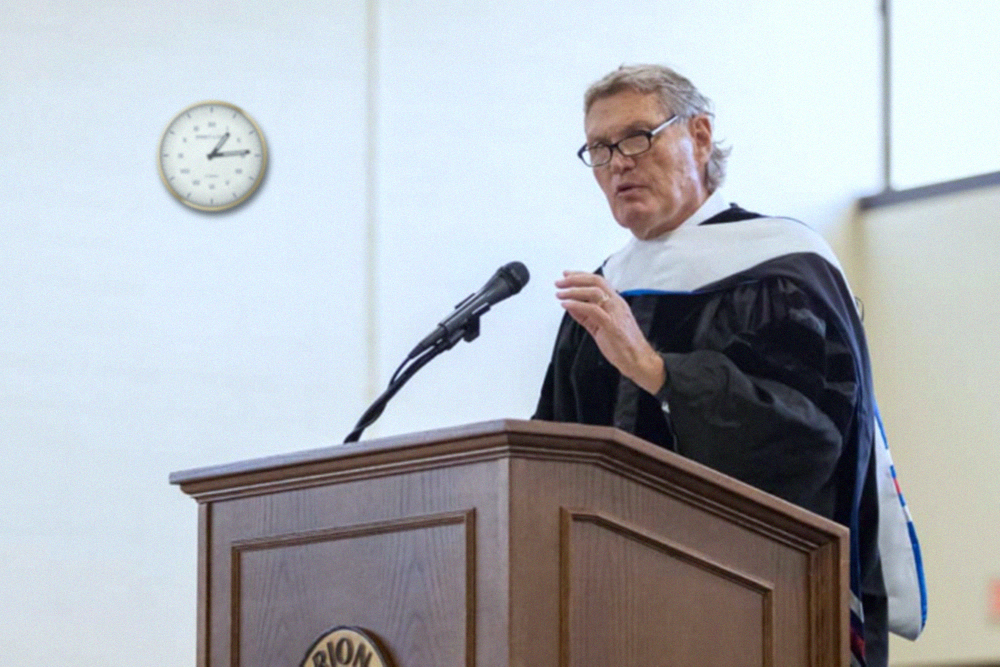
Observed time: 1h14
